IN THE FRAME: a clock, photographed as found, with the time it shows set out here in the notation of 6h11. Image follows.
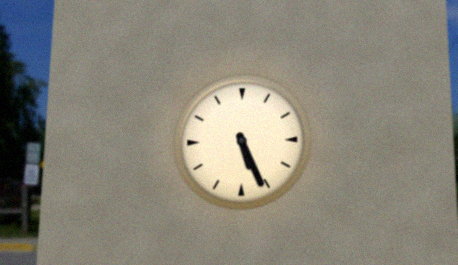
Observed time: 5h26
